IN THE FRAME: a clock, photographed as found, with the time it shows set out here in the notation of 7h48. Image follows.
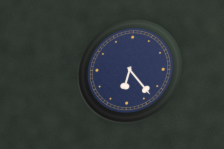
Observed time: 6h23
